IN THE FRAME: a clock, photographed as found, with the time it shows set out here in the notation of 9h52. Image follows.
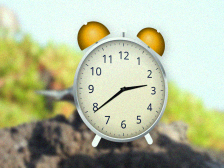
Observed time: 2h39
